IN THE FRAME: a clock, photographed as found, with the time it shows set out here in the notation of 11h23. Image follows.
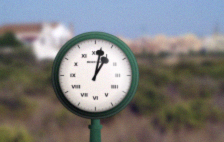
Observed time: 1h02
